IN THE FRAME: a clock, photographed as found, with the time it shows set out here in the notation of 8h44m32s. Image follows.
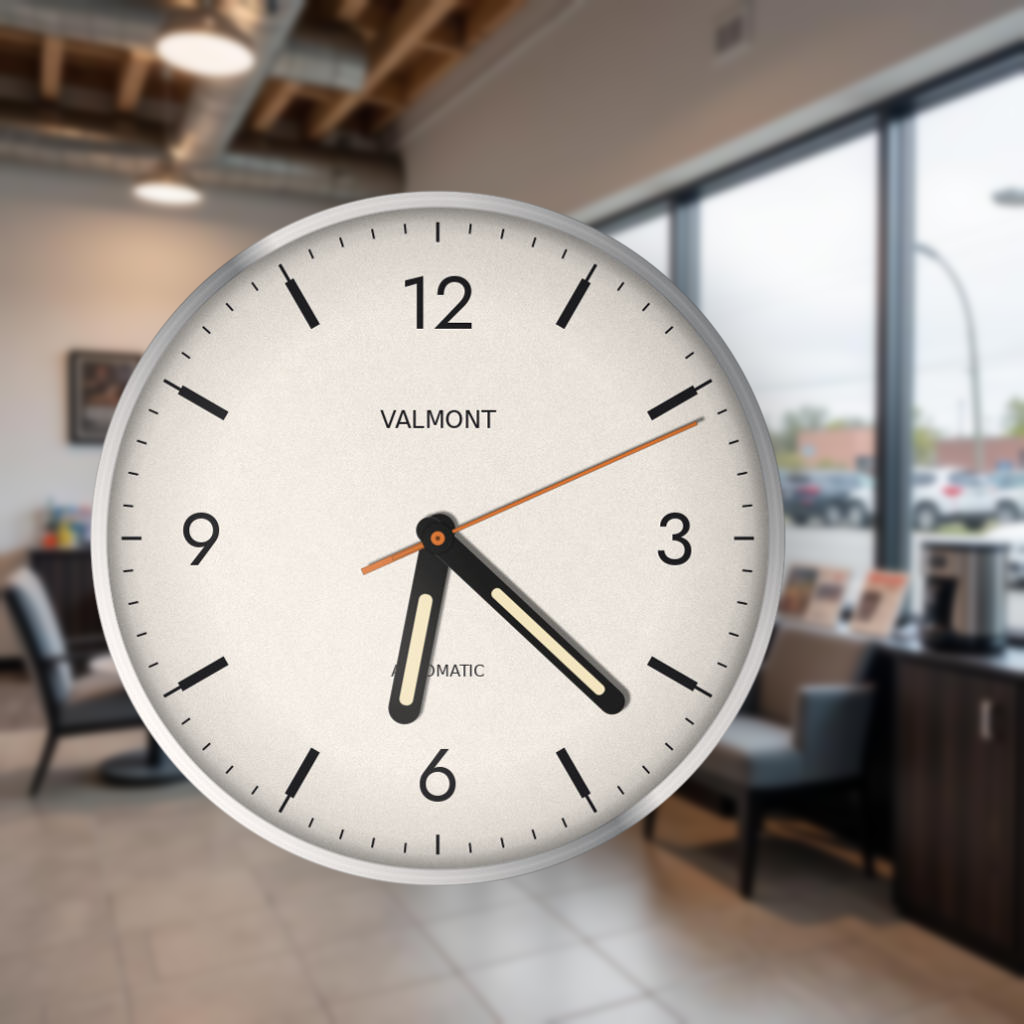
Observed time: 6h22m11s
